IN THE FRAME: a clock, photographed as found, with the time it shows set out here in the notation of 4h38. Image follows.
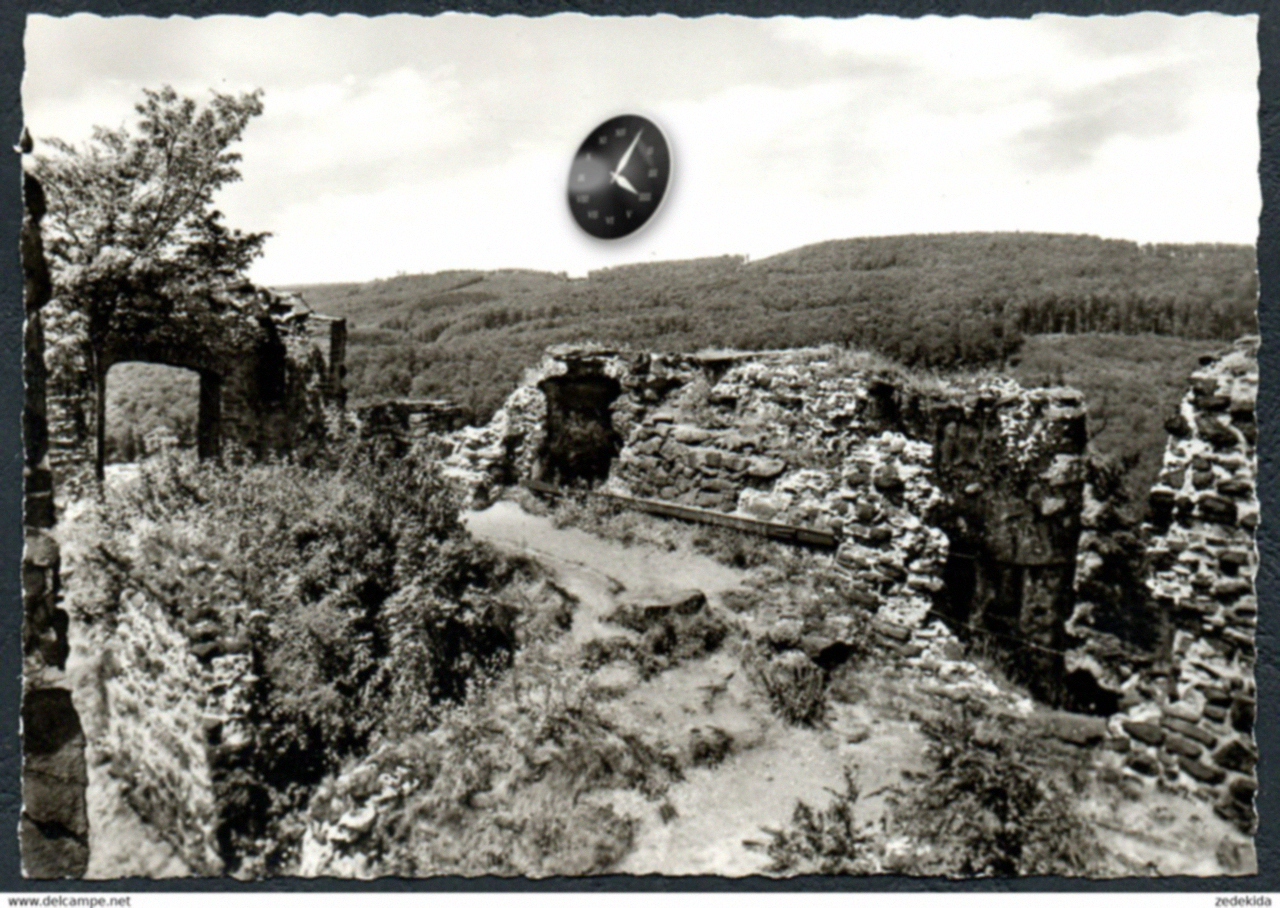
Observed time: 4h05
